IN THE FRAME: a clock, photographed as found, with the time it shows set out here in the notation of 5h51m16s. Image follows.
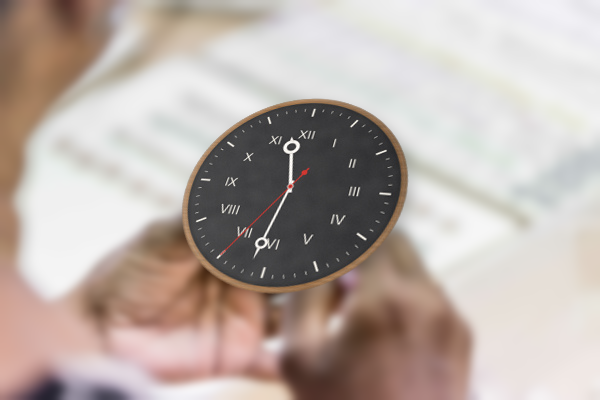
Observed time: 11h31m35s
